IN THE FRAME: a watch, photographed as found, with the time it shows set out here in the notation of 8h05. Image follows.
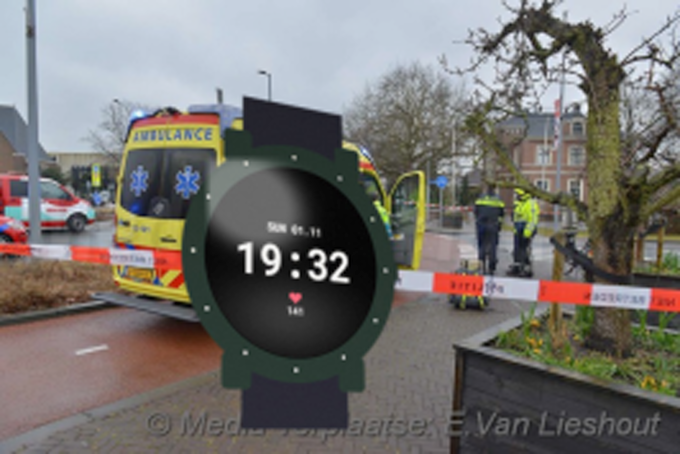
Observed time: 19h32
